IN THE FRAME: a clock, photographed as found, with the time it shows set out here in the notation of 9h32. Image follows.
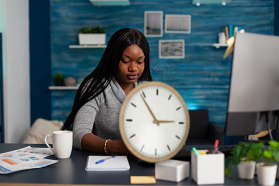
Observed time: 2h54
